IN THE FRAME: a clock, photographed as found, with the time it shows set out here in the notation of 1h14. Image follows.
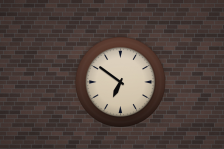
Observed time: 6h51
